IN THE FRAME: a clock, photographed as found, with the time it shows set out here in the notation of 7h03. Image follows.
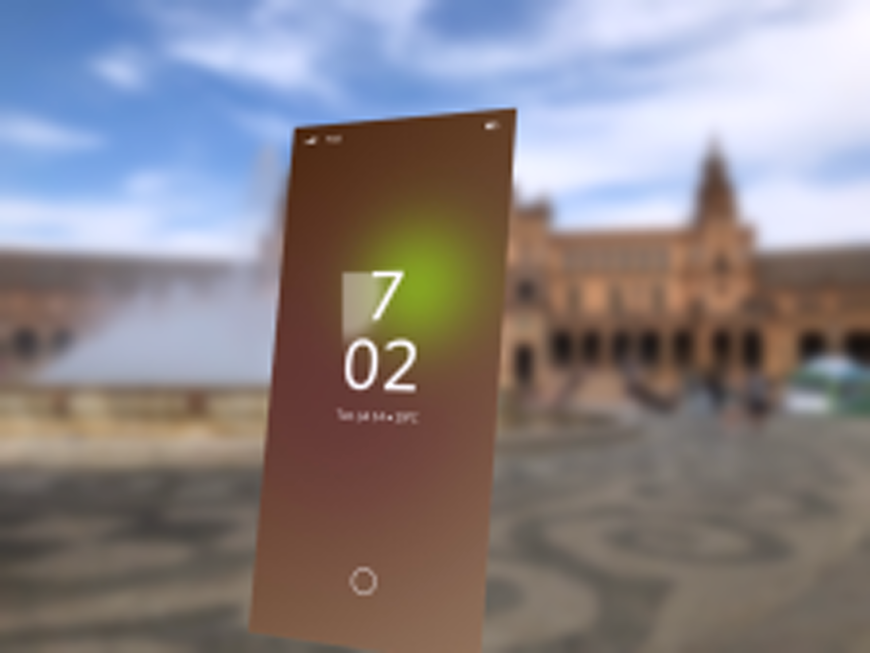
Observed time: 7h02
